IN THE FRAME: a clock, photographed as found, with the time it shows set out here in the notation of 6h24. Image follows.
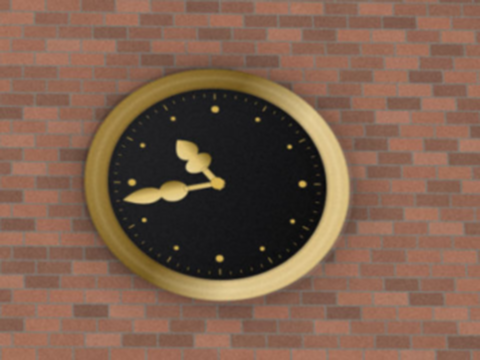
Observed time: 10h43
